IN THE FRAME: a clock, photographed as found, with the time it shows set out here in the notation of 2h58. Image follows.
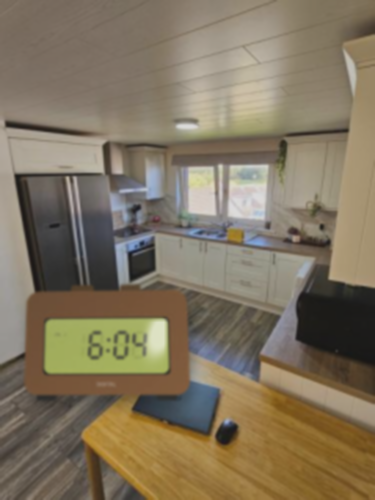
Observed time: 6h04
